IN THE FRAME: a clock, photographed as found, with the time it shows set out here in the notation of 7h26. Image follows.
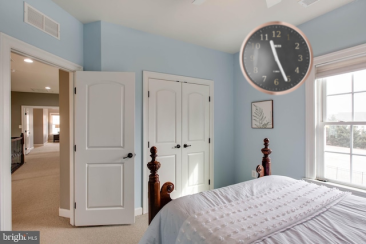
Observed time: 11h26
